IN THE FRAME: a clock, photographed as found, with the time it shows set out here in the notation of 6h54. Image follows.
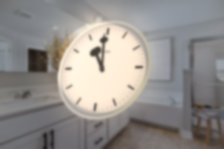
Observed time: 10h59
